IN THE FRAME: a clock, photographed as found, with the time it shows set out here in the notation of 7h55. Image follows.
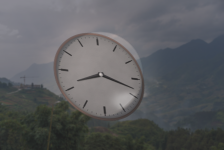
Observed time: 8h18
